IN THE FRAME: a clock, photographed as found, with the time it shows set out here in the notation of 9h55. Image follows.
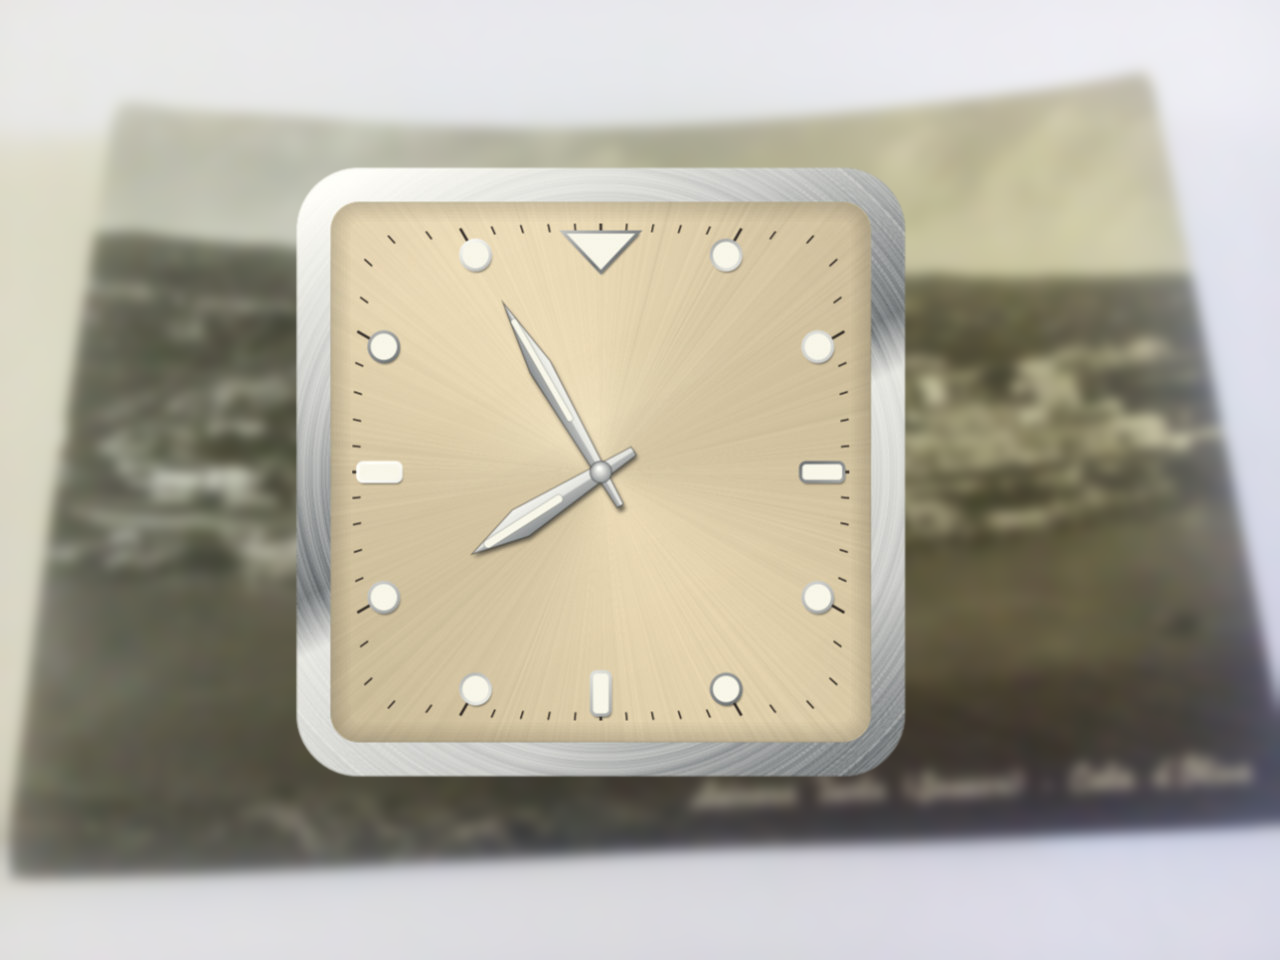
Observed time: 7h55
